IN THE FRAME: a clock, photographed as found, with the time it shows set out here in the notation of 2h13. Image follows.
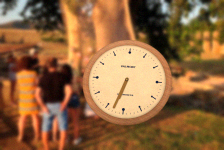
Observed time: 6h33
